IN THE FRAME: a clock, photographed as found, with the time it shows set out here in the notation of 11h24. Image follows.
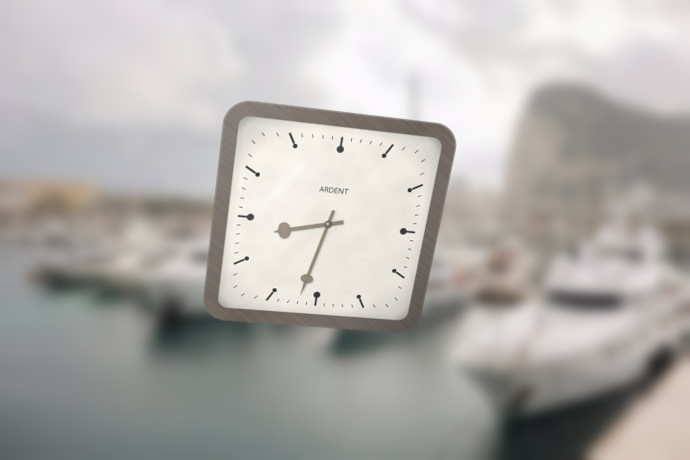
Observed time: 8h32
